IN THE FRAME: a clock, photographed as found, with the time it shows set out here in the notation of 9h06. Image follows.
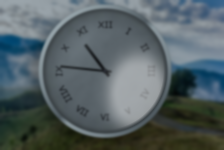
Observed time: 10h46
